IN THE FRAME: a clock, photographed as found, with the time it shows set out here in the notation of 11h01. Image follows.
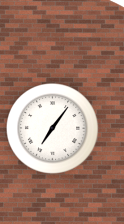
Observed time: 7h06
